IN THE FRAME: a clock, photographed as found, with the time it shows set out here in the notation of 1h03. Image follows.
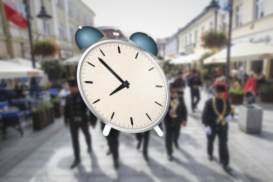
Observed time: 7h53
